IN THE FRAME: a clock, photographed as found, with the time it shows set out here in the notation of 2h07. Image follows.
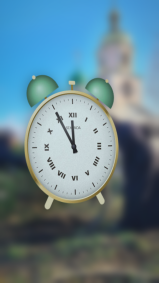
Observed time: 11h55
